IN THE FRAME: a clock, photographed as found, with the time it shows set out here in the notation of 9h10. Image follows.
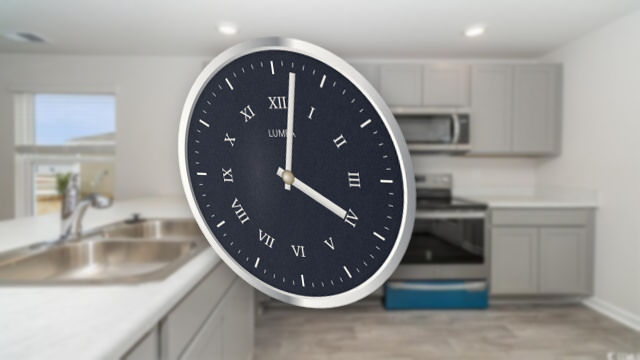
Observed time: 4h02
